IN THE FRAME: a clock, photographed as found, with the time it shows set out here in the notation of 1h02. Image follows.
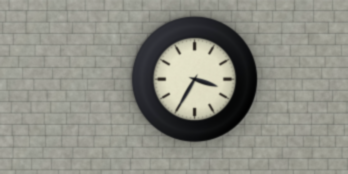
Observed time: 3h35
